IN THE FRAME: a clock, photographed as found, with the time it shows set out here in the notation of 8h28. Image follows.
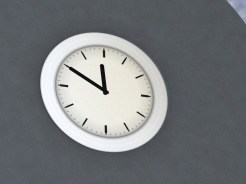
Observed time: 11h50
